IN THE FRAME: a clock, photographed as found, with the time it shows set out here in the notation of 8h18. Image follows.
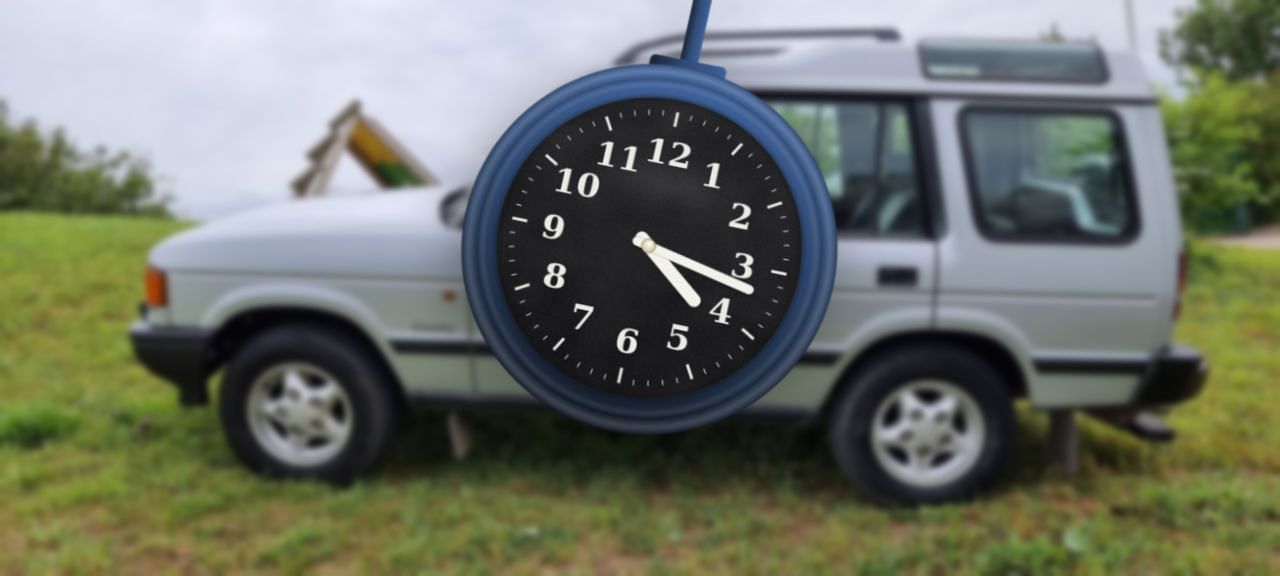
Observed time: 4h17
